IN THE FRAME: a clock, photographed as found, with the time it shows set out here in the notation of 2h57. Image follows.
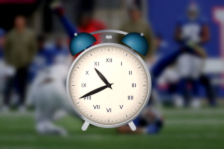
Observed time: 10h41
